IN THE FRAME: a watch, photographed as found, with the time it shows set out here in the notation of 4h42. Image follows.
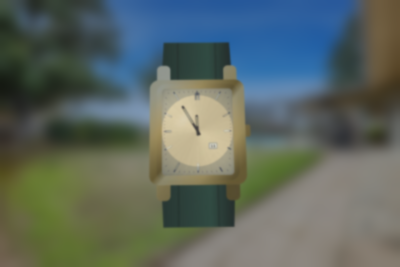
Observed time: 11h55
